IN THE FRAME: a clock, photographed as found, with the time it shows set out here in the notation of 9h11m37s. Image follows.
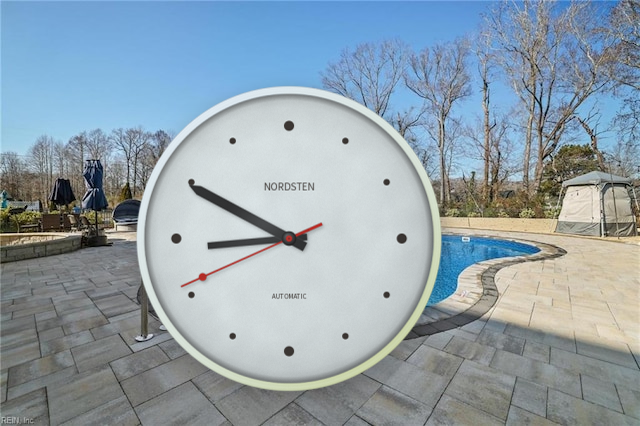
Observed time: 8h49m41s
